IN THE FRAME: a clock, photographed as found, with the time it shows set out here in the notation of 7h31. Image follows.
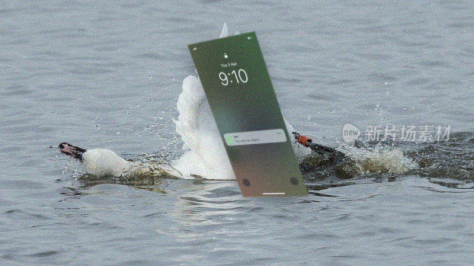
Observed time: 9h10
